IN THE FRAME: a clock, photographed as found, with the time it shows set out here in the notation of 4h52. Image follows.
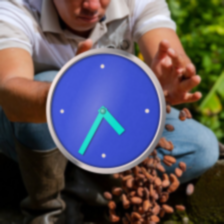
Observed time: 4h35
